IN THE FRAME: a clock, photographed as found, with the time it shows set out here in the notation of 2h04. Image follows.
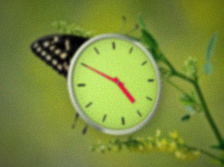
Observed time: 4h50
